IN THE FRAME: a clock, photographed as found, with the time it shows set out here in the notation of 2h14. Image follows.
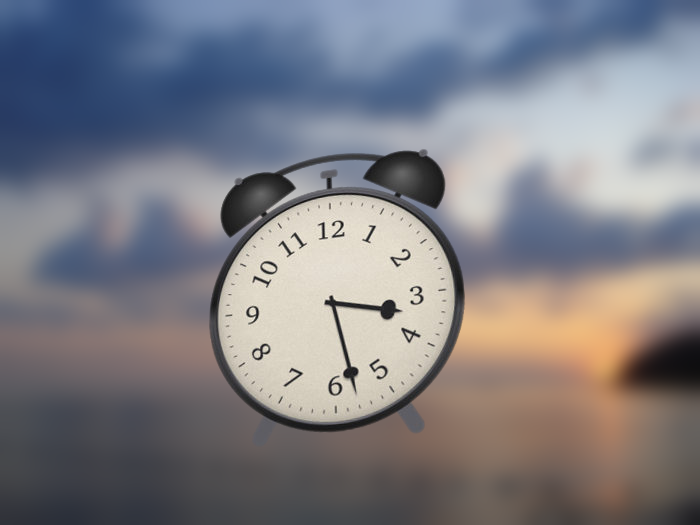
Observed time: 3h28
